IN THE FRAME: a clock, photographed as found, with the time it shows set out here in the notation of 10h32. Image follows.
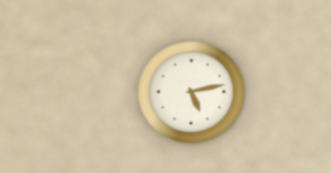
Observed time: 5h13
